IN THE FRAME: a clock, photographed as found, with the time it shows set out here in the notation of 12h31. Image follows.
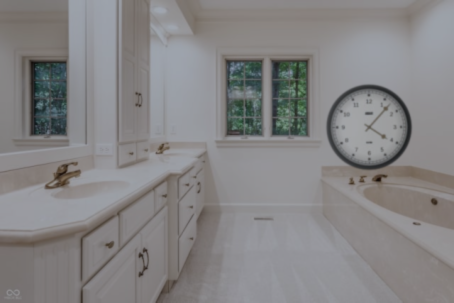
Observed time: 4h07
